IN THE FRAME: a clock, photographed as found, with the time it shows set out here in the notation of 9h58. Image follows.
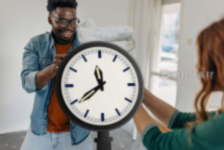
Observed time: 11h39
